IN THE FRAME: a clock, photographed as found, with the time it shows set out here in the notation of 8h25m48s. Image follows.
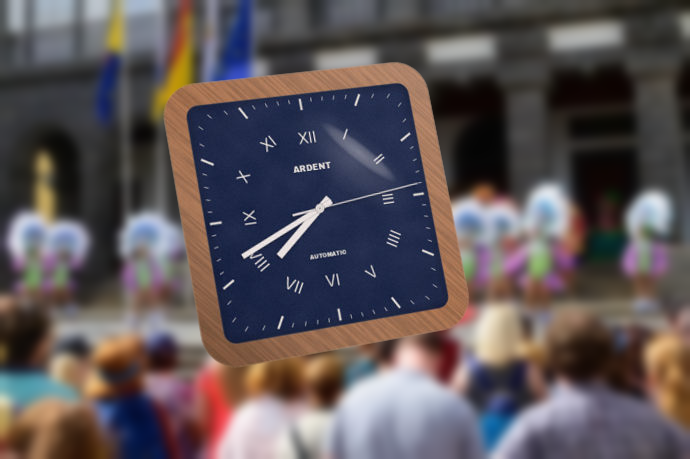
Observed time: 7h41m14s
